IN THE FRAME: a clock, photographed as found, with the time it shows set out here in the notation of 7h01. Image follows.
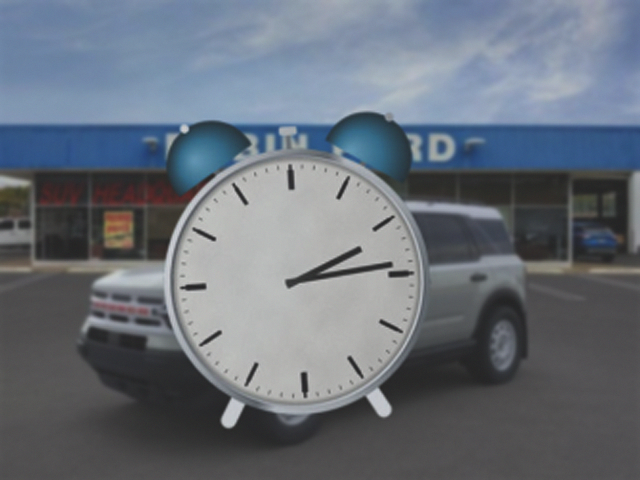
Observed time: 2h14
